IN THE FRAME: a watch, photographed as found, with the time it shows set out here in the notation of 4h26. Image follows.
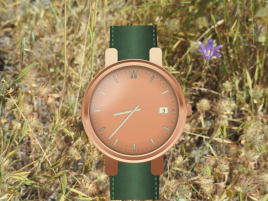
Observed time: 8h37
